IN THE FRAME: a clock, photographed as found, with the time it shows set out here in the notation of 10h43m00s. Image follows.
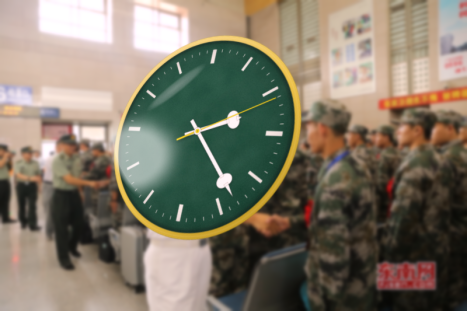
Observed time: 2h23m11s
